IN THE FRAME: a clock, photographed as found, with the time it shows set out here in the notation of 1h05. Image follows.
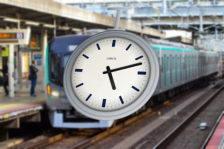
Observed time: 5h12
